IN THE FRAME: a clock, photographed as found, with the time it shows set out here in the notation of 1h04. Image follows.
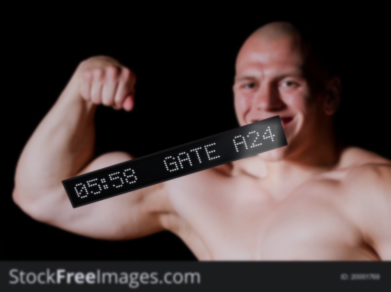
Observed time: 5h58
